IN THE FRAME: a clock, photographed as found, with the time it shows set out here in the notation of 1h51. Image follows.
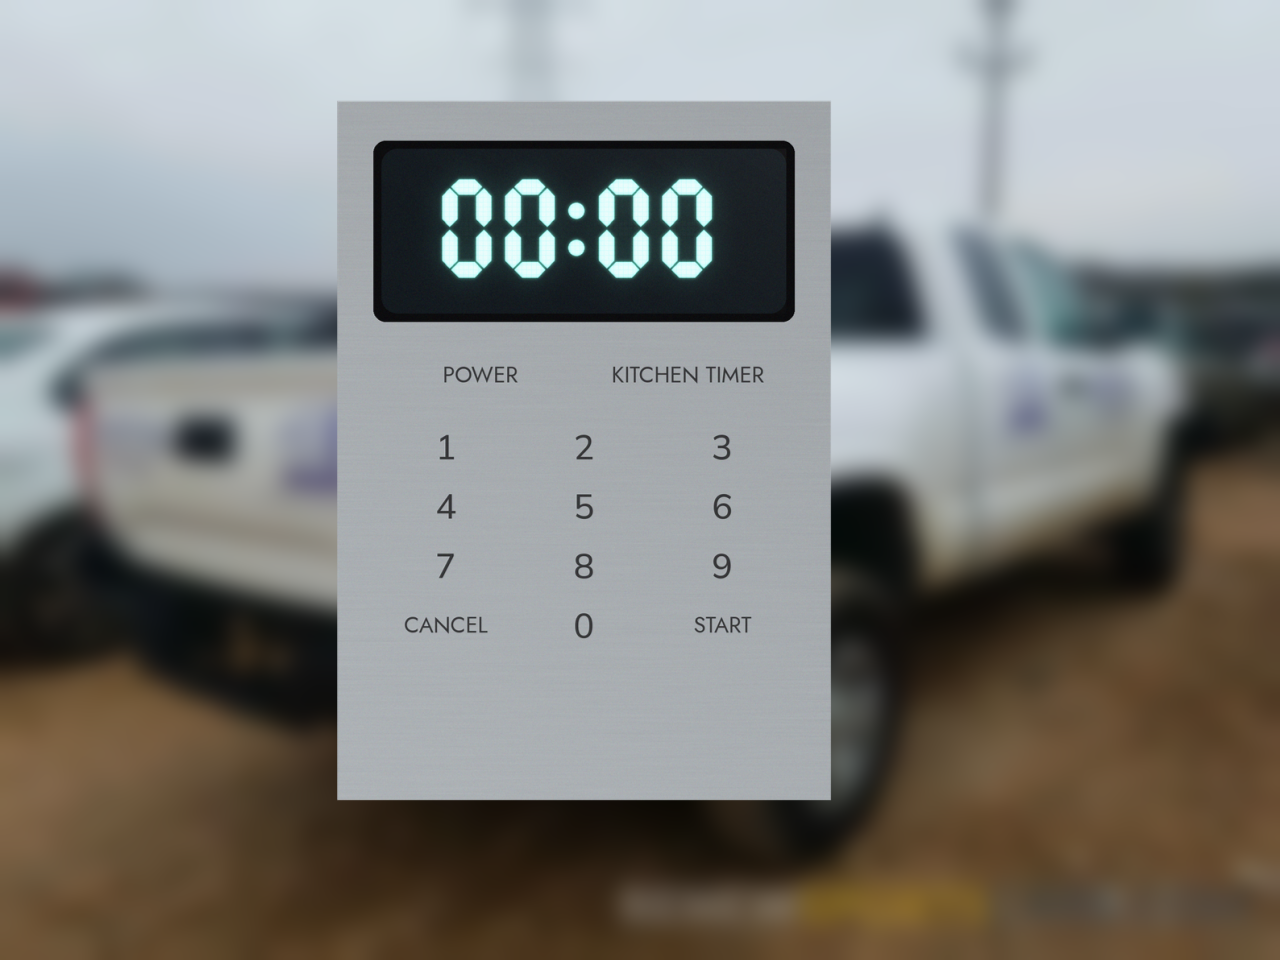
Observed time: 0h00
